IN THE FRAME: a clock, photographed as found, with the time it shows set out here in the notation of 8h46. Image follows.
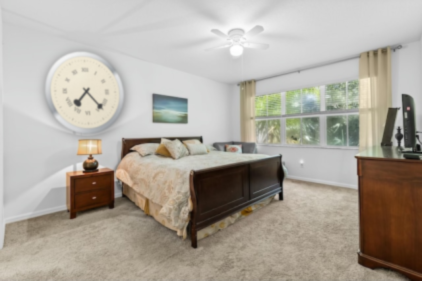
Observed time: 7h23
